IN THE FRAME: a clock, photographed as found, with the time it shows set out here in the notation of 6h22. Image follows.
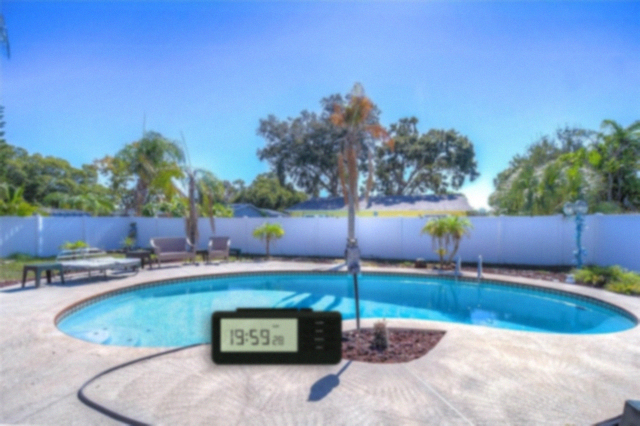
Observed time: 19h59
